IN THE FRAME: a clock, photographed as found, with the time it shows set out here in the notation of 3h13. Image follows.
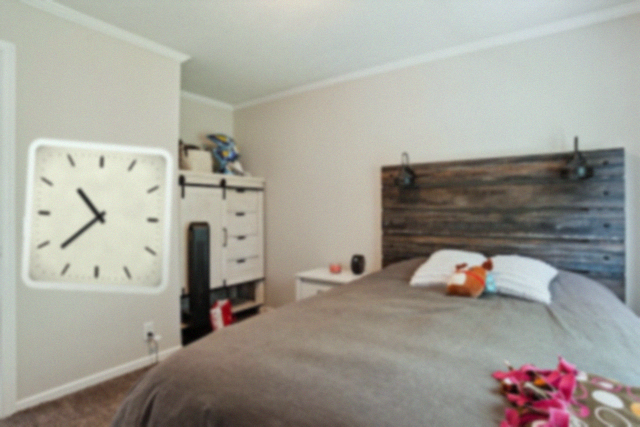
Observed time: 10h38
